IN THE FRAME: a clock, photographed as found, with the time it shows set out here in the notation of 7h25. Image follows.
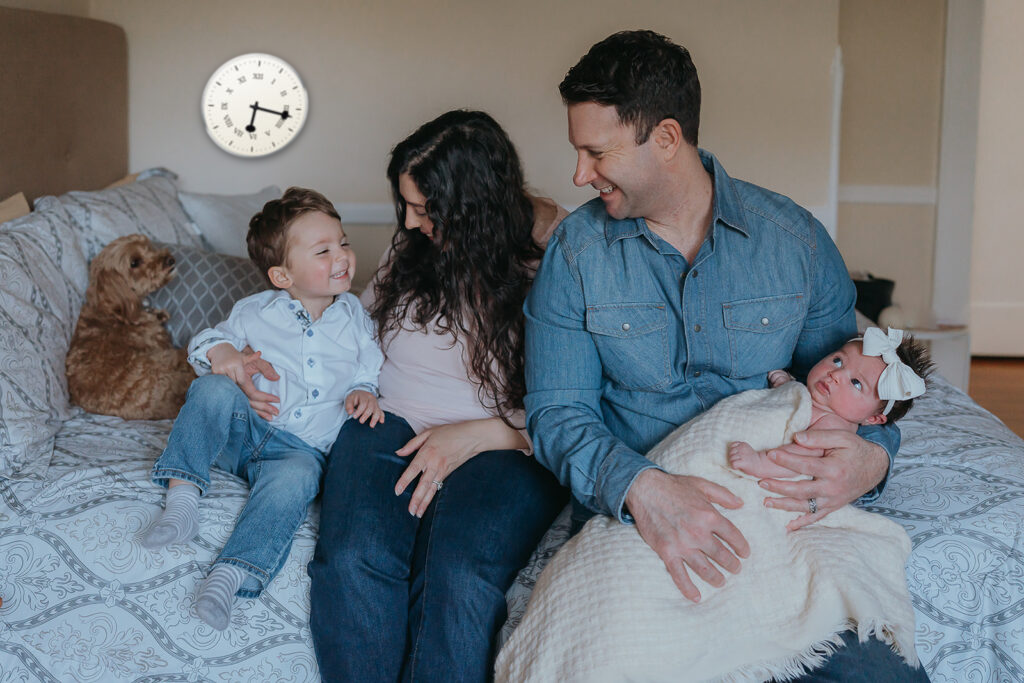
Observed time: 6h17
